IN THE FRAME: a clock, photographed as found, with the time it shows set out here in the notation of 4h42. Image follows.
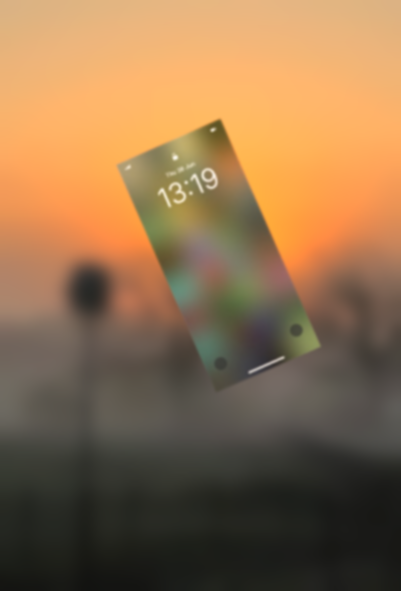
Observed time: 13h19
